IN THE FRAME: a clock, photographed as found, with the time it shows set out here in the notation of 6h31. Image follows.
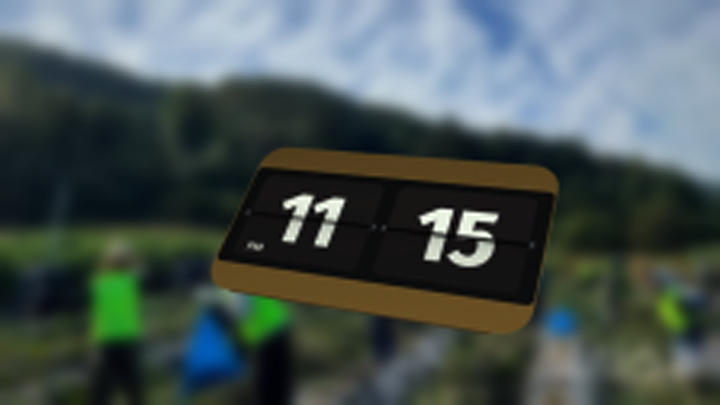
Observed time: 11h15
